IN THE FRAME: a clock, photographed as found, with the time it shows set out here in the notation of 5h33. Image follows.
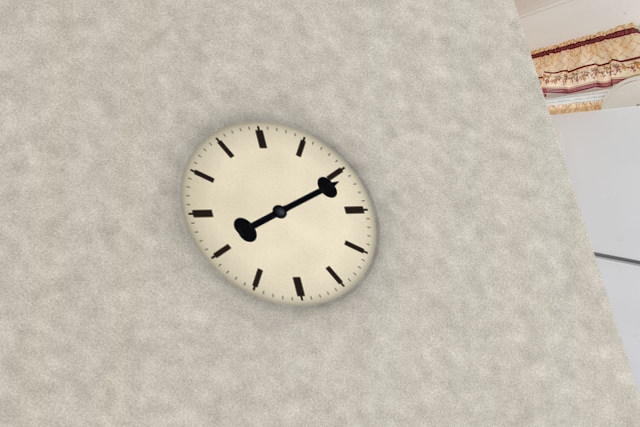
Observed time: 8h11
